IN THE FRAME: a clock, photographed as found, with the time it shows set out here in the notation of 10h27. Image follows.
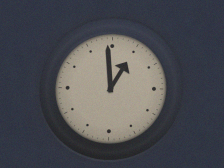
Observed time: 12h59
